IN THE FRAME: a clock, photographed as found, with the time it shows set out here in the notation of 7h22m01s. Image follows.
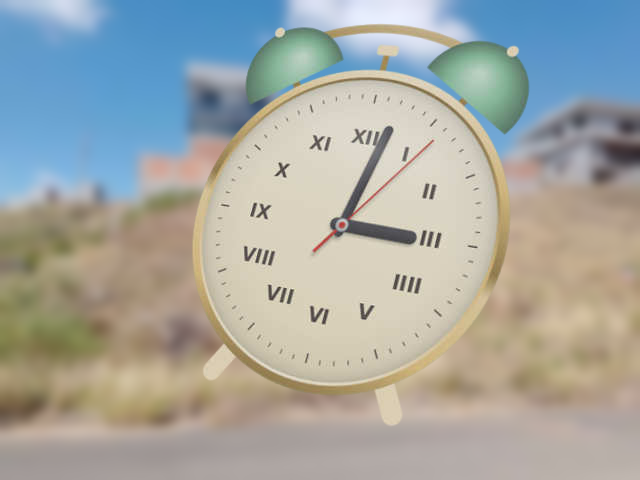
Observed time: 3h02m06s
